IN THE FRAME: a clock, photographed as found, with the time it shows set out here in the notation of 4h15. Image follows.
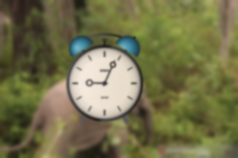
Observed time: 9h04
